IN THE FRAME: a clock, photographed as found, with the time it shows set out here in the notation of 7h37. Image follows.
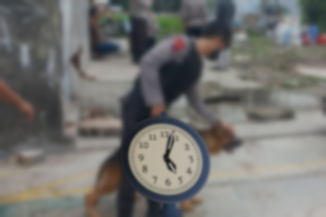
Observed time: 5h03
